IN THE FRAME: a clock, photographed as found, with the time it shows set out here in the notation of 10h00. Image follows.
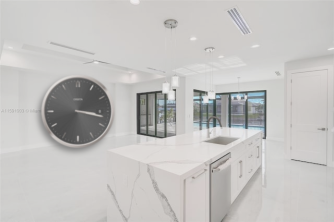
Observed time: 3h17
